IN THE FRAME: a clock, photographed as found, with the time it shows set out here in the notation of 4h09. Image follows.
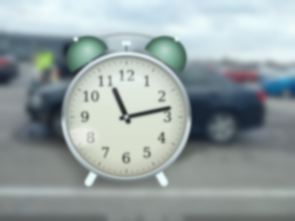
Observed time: 11h13
